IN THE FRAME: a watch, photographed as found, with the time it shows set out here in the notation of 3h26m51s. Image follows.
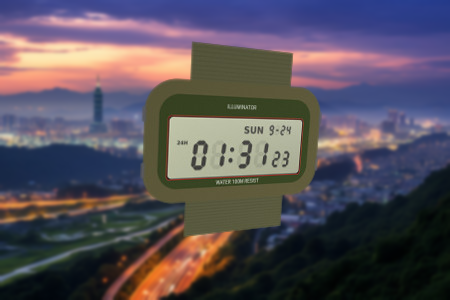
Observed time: 1h31m23s
